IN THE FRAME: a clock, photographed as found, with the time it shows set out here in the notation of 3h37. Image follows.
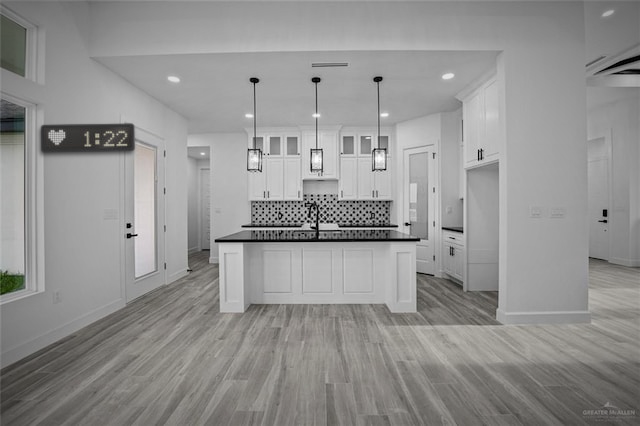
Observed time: 1h22
